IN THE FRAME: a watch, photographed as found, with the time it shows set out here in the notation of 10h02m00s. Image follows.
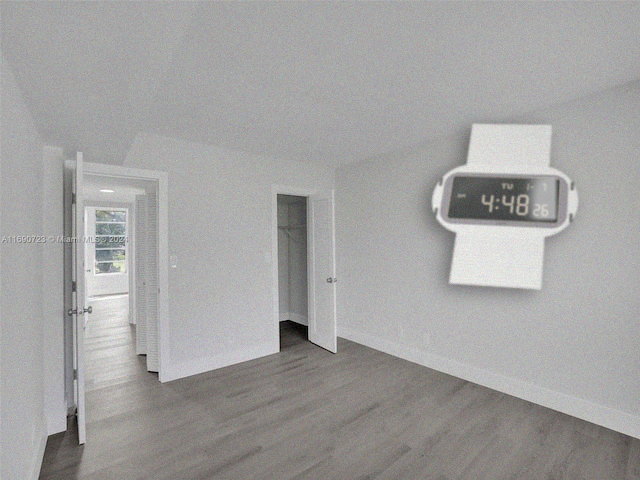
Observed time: 4h48m26s
